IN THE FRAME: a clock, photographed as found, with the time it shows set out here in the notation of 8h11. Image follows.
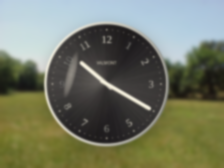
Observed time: 10h20
